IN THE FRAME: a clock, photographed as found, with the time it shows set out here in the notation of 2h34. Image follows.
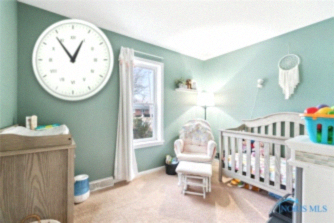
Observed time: 12h54
